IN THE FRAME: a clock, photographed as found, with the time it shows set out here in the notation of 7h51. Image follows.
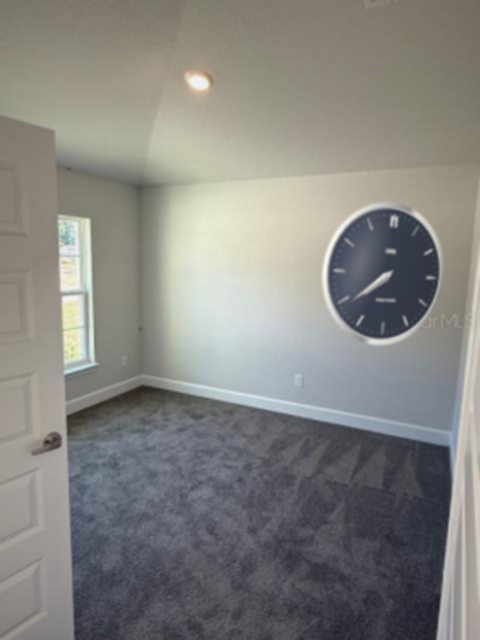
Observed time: 7h39
